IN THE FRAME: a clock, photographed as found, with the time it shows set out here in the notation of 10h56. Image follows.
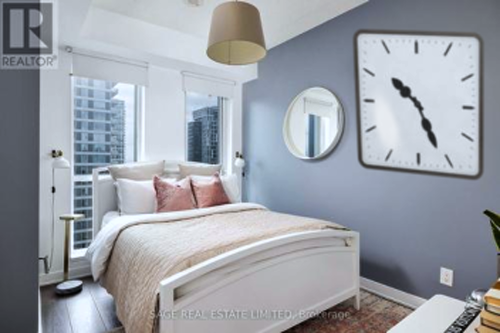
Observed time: 10h26
